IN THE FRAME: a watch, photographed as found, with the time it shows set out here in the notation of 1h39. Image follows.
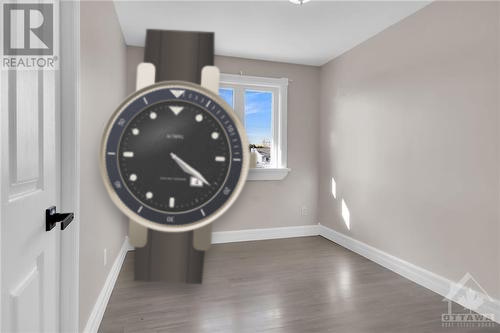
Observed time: 4h21
